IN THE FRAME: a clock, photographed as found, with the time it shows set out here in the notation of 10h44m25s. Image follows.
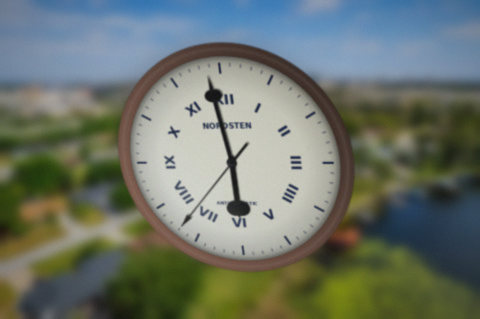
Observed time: 5h58m37s
